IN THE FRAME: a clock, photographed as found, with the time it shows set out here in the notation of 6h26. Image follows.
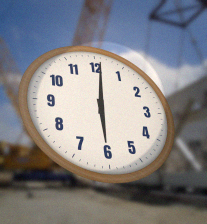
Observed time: 6h01
